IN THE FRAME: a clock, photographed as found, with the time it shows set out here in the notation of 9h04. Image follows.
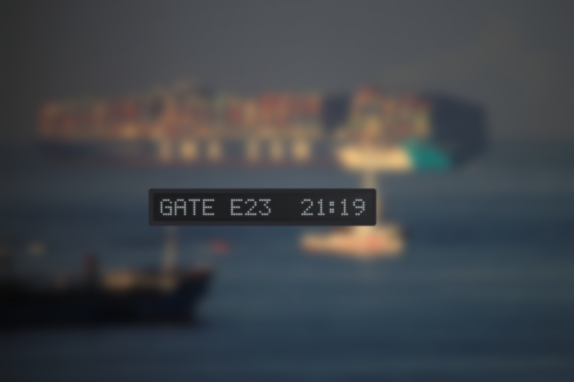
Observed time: 21h19
